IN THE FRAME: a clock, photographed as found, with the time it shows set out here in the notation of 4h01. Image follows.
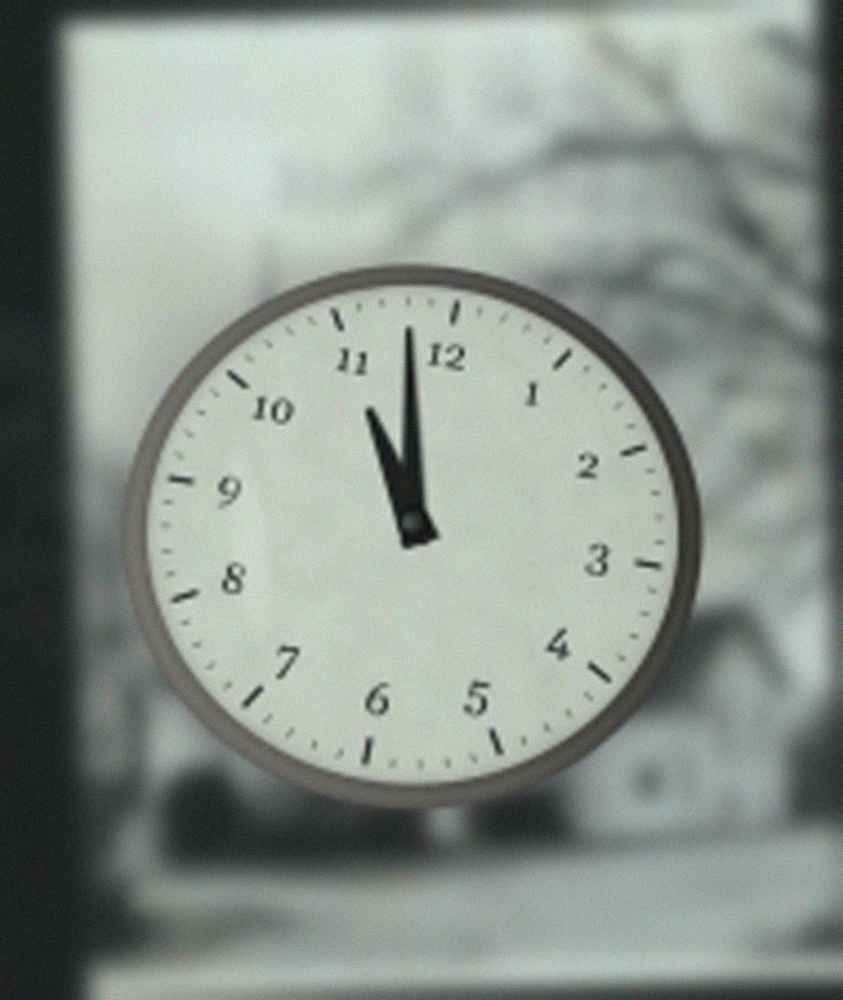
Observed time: 10h58
